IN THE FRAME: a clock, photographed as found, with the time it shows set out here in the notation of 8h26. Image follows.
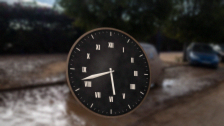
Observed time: 5h42
